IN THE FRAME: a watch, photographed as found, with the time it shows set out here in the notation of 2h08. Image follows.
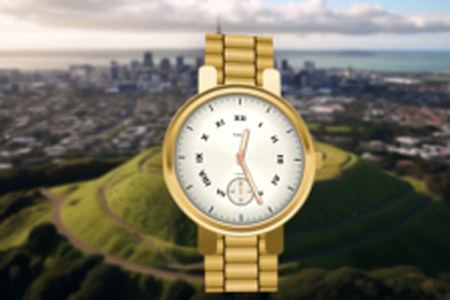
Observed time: 12h26
